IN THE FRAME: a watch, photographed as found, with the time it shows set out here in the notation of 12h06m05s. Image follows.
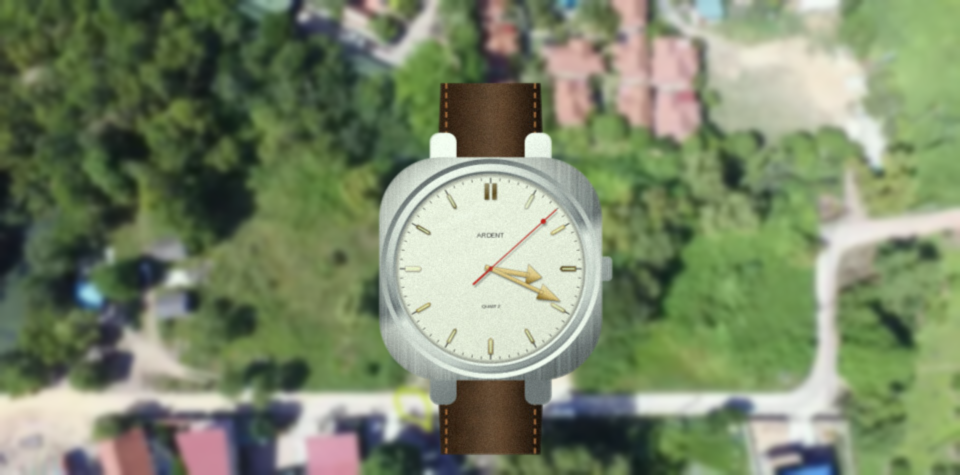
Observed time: 3h19m08s
